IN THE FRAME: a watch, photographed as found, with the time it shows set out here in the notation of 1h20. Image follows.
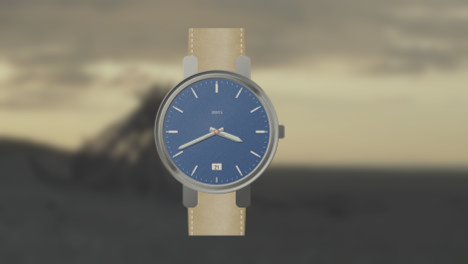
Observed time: 3h41
